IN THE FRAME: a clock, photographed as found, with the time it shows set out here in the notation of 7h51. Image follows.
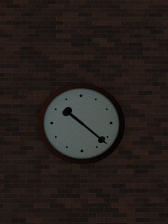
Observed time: 10h22
